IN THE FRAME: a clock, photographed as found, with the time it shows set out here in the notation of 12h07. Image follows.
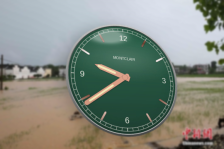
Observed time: 9h39
